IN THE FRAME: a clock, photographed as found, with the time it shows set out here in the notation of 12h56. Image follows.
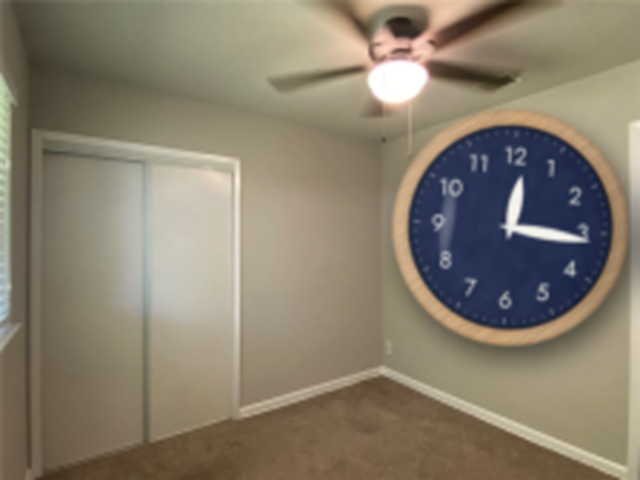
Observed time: 12h16
